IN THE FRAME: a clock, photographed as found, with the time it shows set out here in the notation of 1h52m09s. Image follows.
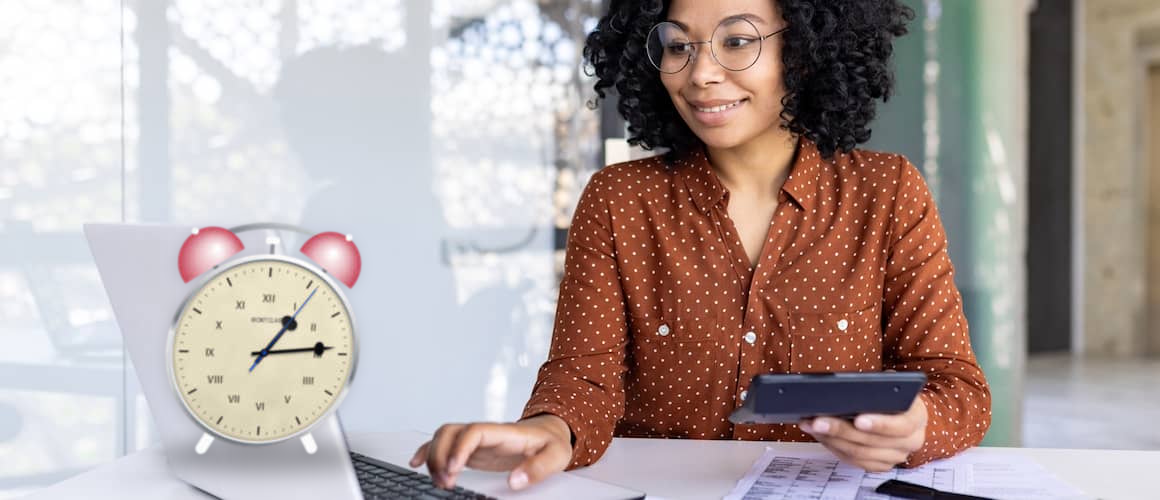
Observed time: 1h14m06s
